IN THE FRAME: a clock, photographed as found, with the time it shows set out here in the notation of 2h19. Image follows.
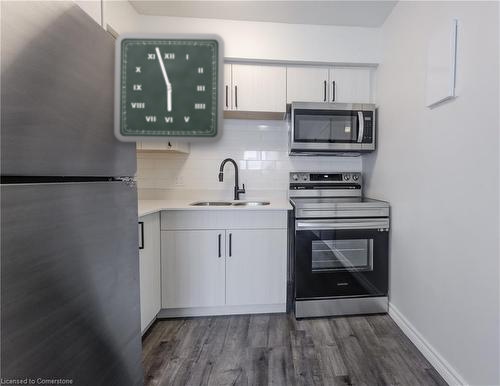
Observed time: 5h57
